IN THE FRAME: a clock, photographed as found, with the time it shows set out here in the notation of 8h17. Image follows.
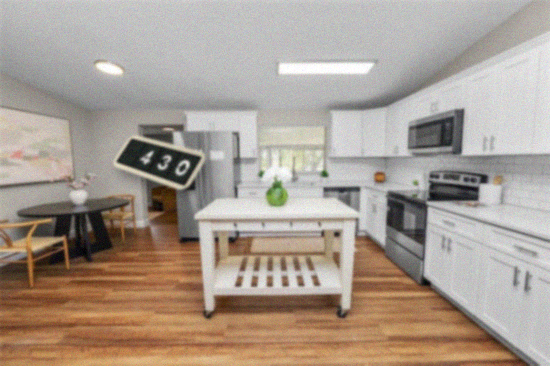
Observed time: 4h30
